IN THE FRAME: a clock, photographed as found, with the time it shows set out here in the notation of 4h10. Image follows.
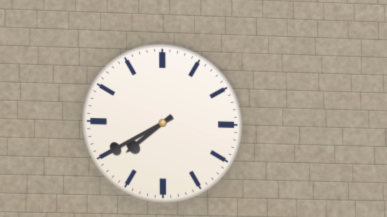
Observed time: 7h40
